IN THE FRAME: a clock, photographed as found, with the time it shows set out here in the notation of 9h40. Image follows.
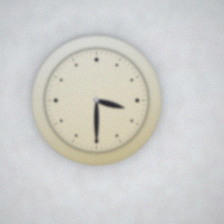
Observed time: 3h30
